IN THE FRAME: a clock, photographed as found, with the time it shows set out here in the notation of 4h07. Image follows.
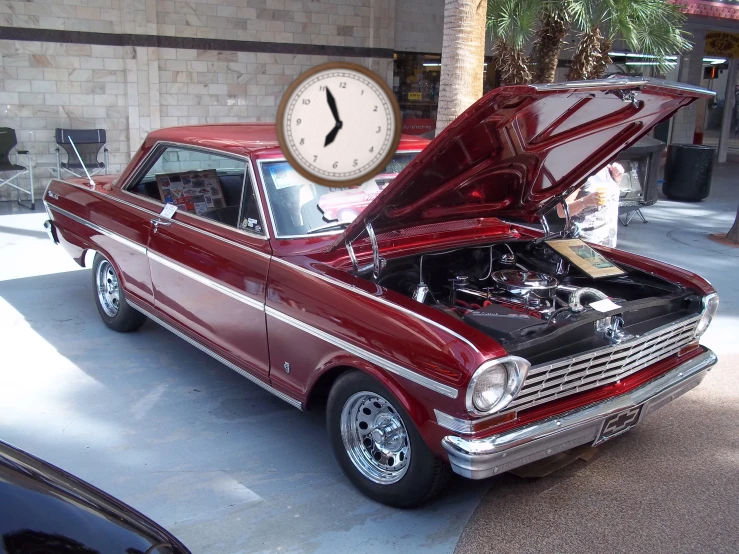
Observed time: 6h56
